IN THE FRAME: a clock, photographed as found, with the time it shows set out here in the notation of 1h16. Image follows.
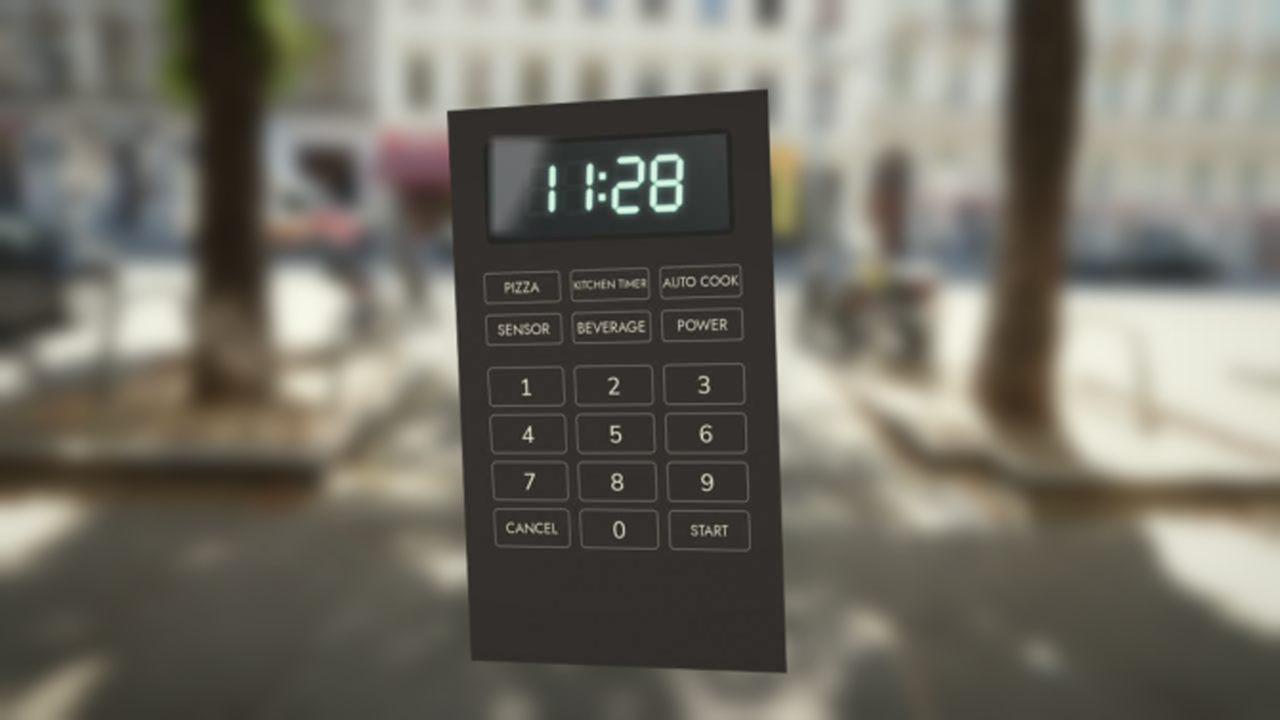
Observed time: 11h28
